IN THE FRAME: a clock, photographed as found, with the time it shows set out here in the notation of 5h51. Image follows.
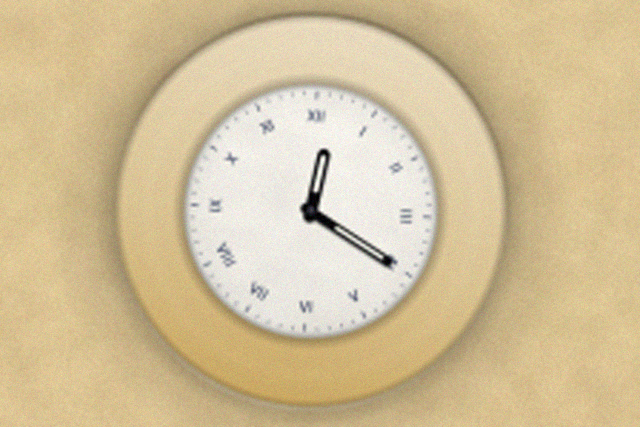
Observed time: 12h20
